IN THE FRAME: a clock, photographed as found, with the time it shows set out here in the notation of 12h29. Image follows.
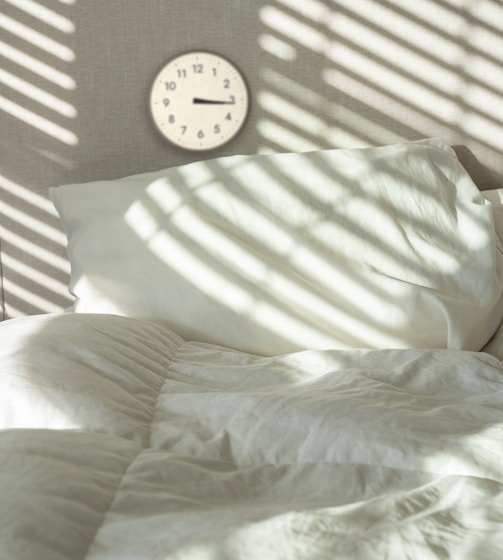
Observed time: 3h16
